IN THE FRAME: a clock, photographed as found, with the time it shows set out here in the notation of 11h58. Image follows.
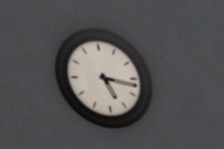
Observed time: 5h17
